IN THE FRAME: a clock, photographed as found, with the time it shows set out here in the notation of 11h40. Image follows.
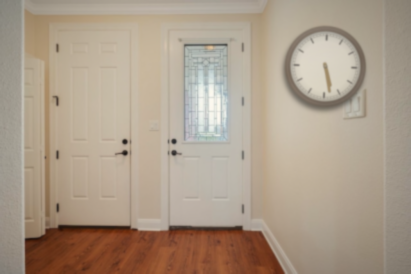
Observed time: 5h28
